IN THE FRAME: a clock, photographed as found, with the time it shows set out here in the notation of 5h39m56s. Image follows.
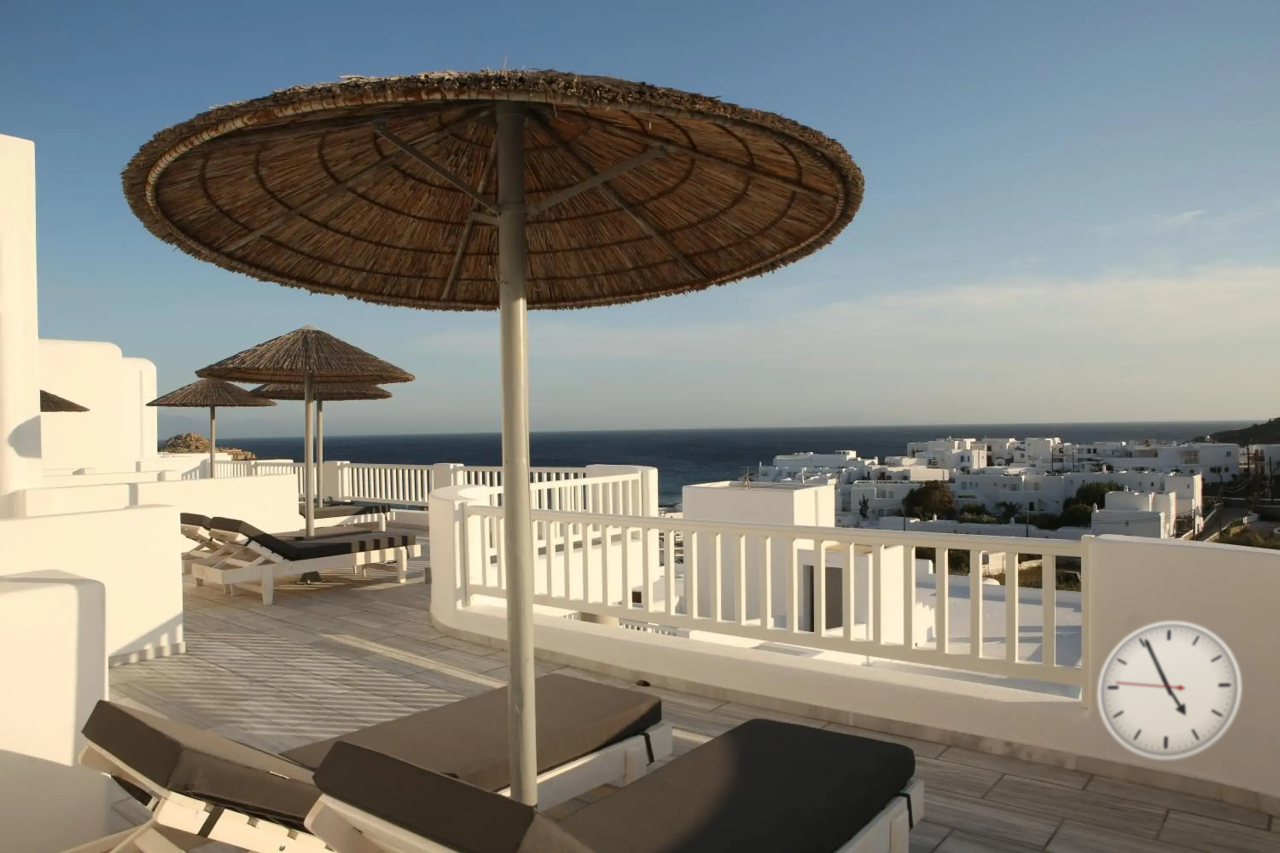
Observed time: 4h55m46s
